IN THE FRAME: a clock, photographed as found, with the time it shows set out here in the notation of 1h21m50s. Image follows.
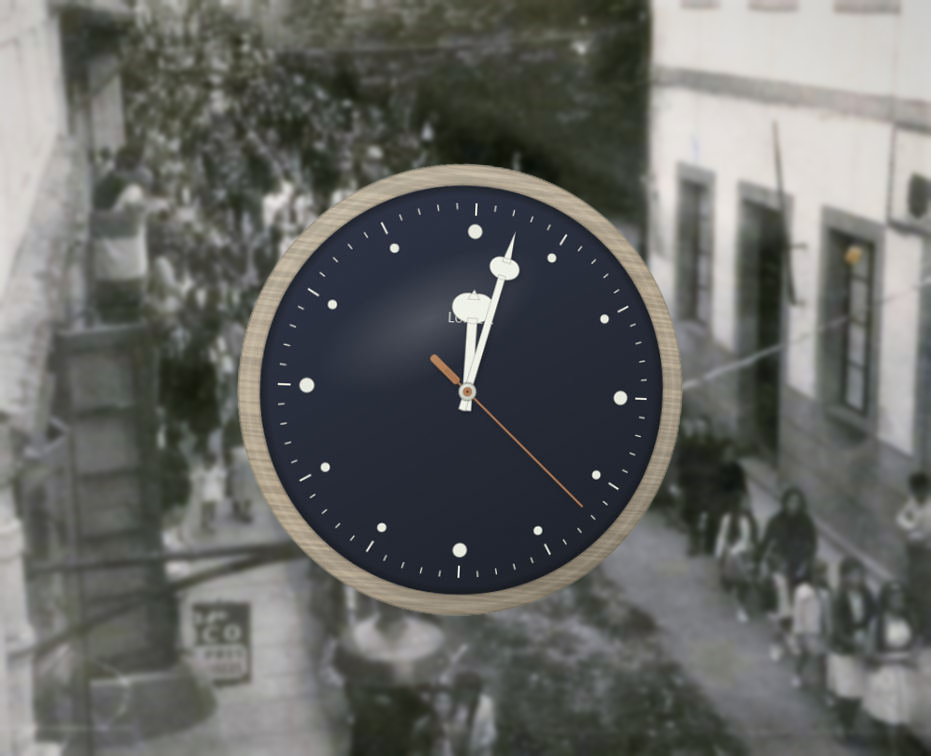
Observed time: 12h02m22s
